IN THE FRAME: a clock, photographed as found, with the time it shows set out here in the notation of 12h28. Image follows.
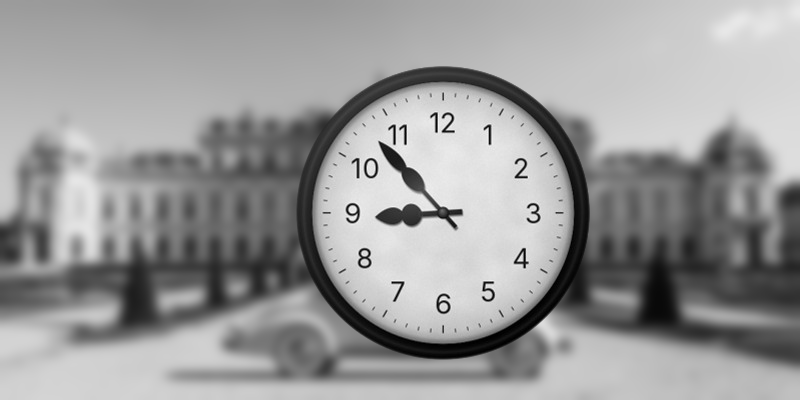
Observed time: 8h53
